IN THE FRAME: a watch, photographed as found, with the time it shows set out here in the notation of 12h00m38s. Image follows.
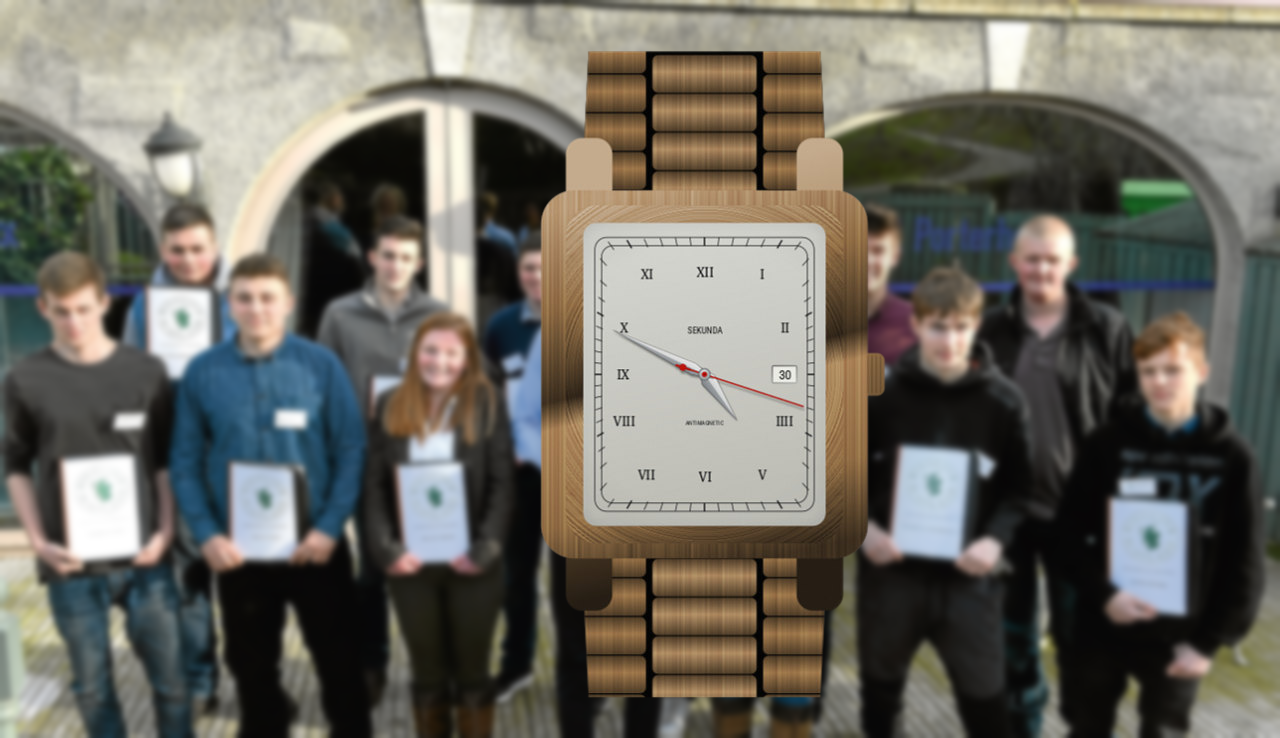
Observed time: 4h49m18s
